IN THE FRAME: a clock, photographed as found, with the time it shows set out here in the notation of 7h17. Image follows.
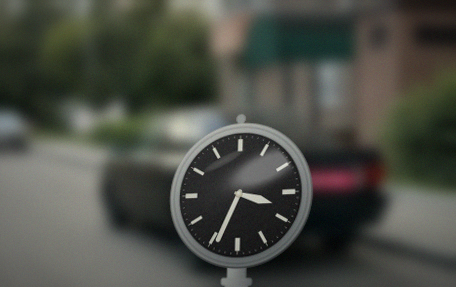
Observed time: 3h34
